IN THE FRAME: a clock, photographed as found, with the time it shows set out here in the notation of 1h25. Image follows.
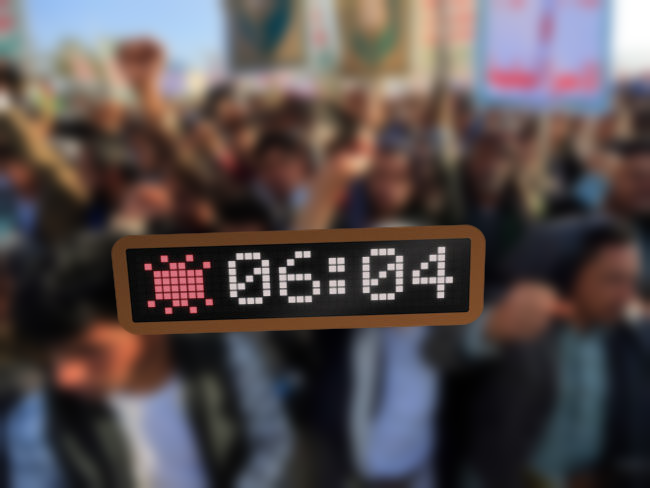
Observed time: 6h04
